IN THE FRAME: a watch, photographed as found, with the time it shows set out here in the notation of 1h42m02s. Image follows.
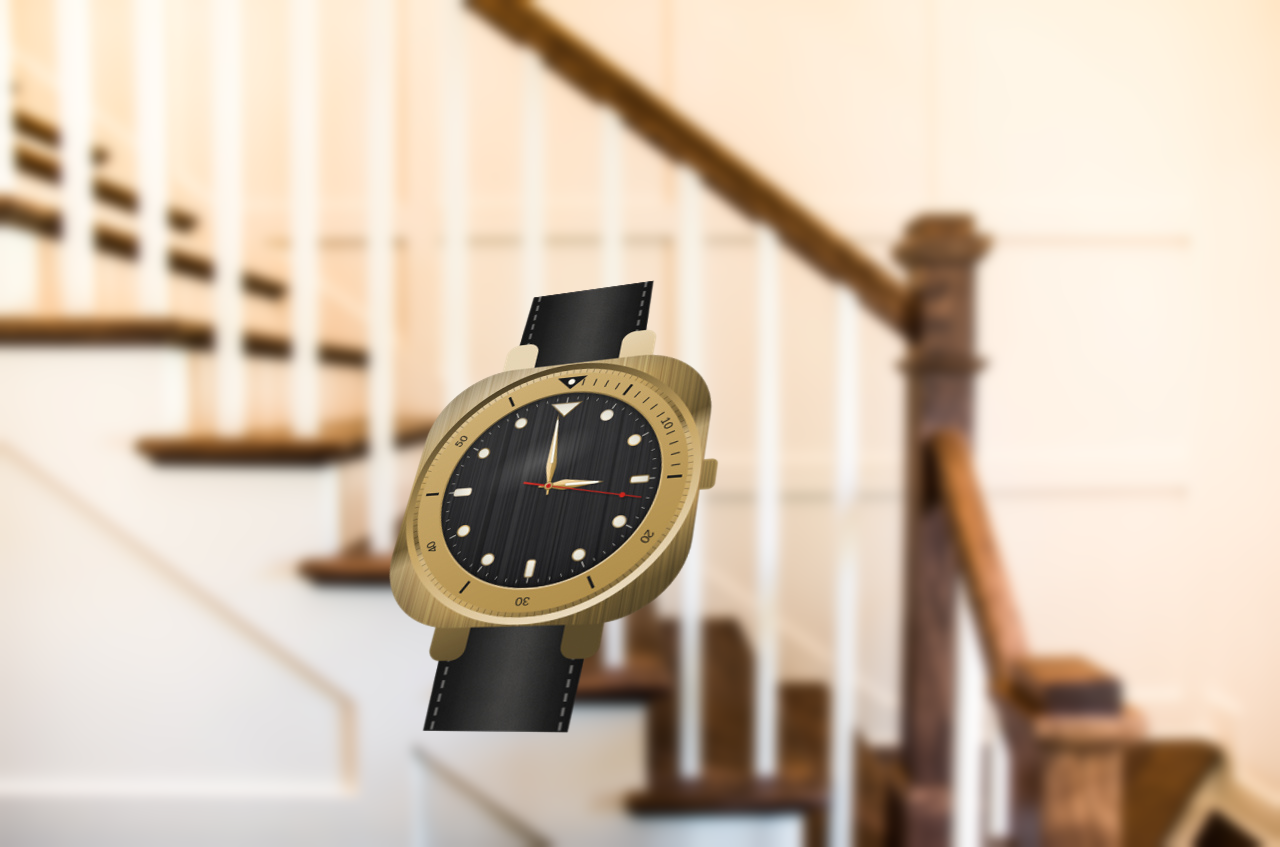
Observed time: 2h59m17s
